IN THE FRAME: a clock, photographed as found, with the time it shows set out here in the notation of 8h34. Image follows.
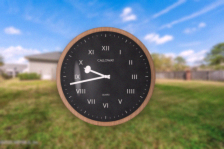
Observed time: 9h43
